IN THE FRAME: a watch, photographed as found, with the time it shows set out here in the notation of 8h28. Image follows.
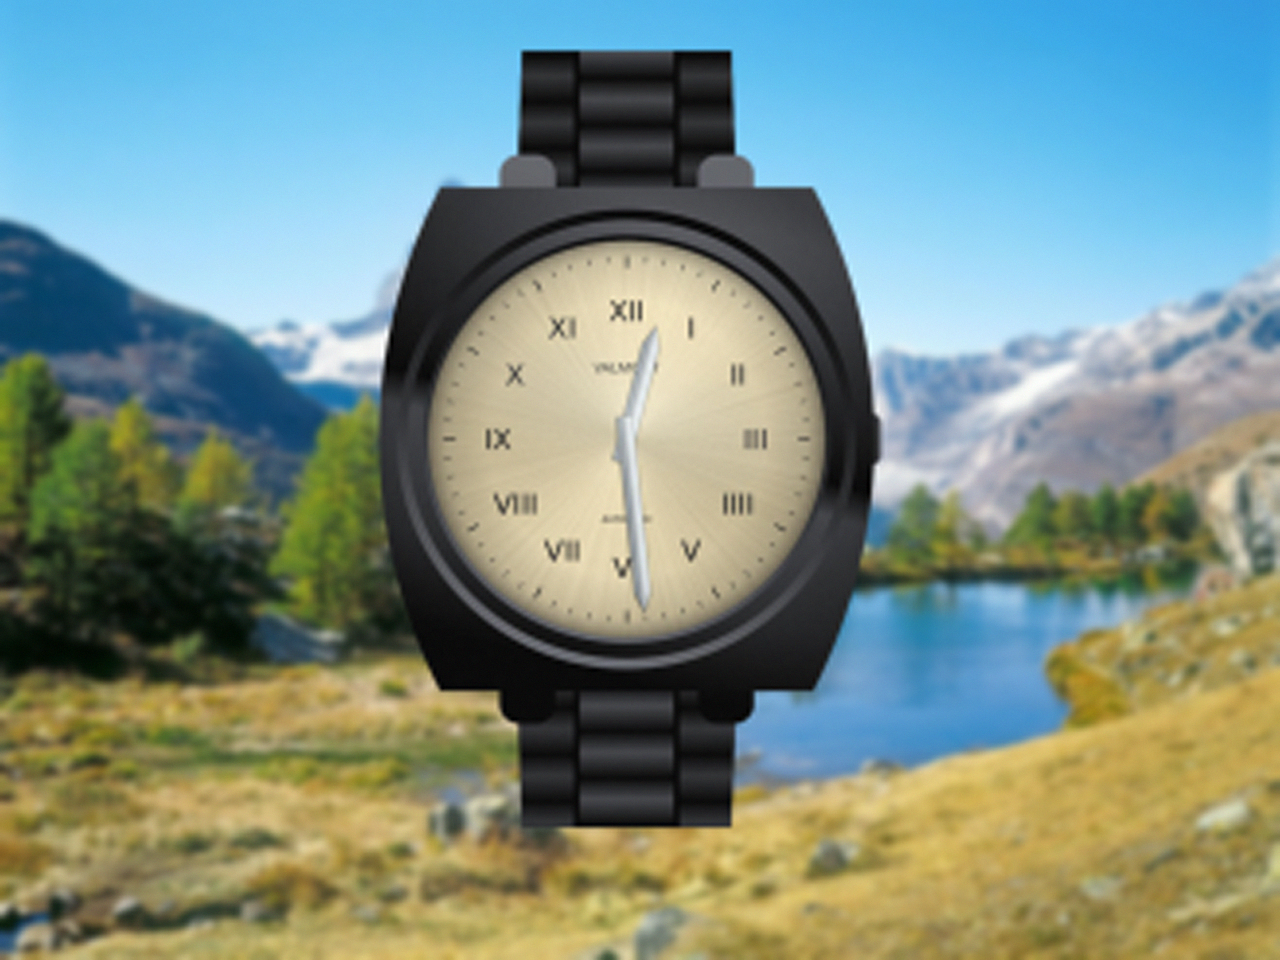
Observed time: 12h29
